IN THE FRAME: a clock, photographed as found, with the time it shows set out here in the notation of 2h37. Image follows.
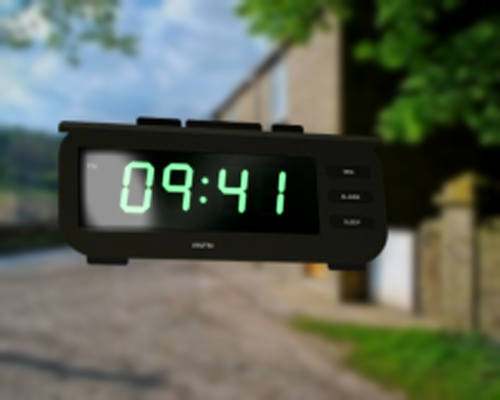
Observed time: 9h41
